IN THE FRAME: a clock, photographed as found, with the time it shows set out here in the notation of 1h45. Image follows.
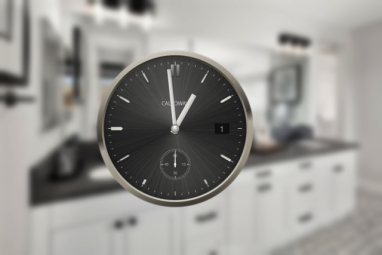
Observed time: 12h59
